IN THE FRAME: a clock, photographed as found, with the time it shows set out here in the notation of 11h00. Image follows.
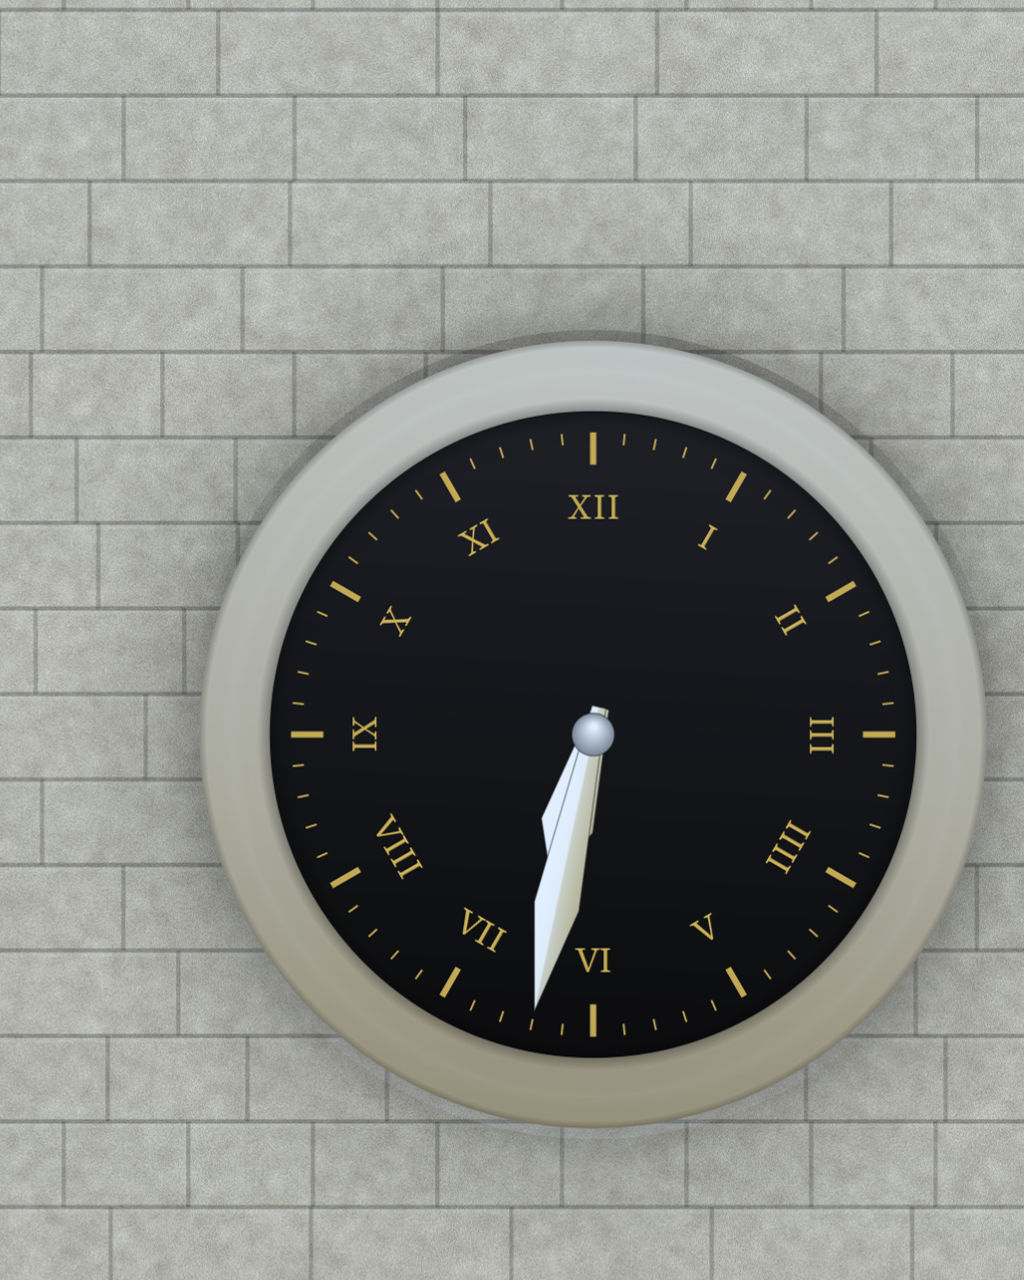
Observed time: 6h32
